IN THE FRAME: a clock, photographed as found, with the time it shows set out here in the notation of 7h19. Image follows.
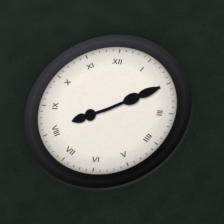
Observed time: 8h10
